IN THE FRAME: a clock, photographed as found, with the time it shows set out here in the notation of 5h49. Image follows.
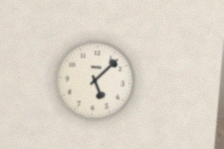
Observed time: 5h07
